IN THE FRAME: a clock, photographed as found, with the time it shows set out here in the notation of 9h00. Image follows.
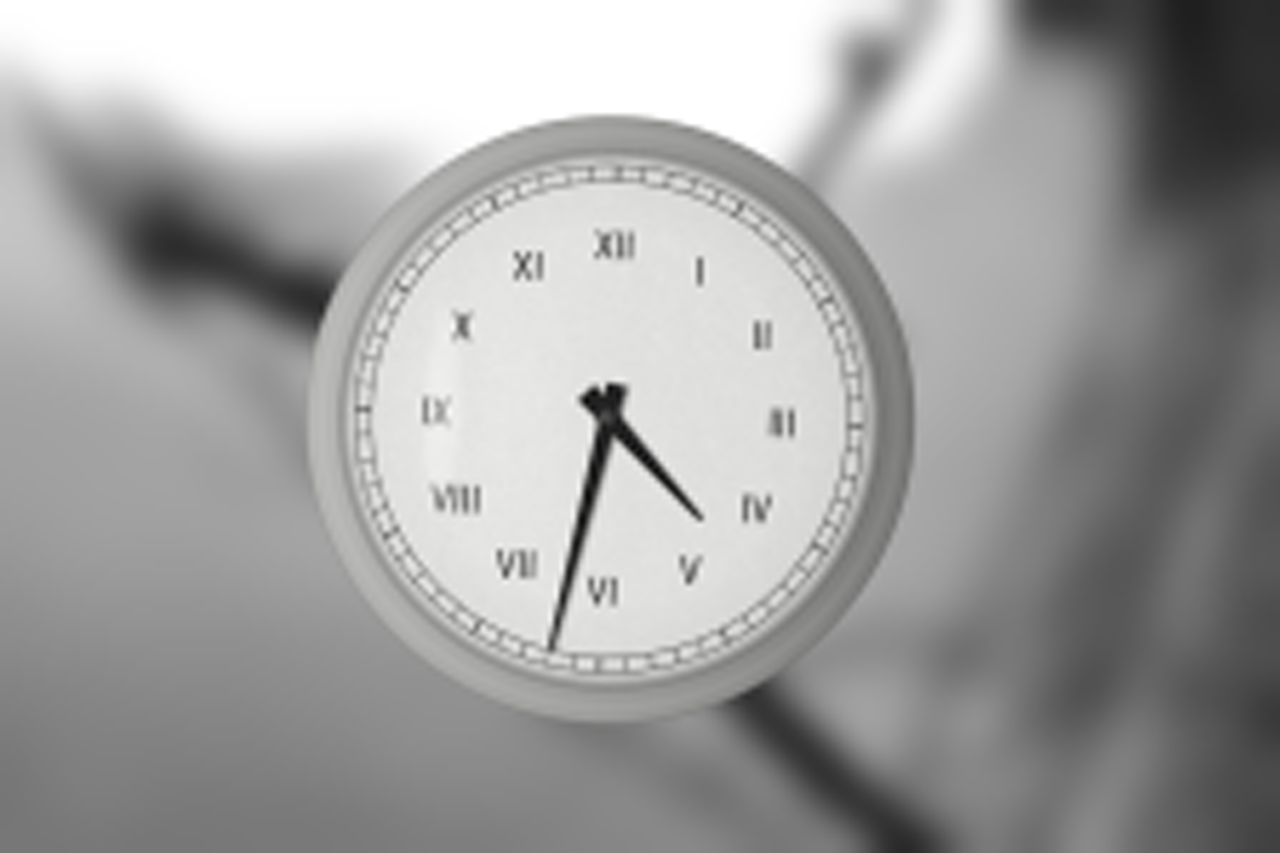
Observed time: 4h32
